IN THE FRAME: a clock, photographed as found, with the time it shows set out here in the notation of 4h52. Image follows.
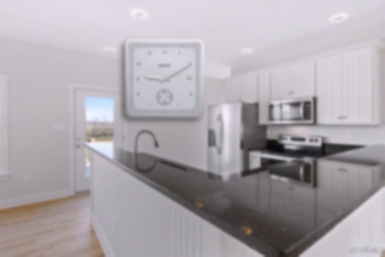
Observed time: 9h10
